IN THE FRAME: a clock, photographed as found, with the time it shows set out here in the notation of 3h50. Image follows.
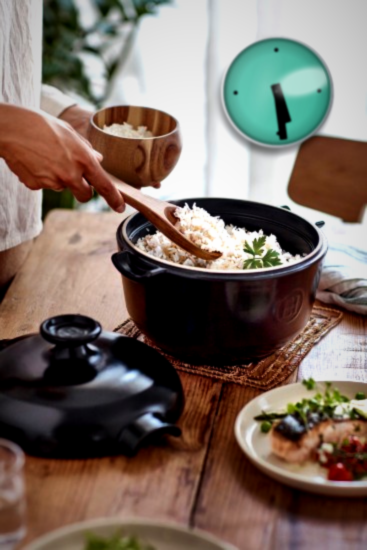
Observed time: 5h29
